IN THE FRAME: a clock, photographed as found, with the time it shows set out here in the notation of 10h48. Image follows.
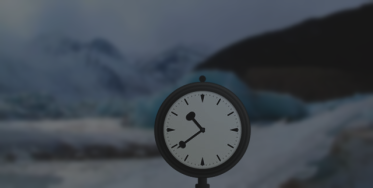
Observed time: 10h39
